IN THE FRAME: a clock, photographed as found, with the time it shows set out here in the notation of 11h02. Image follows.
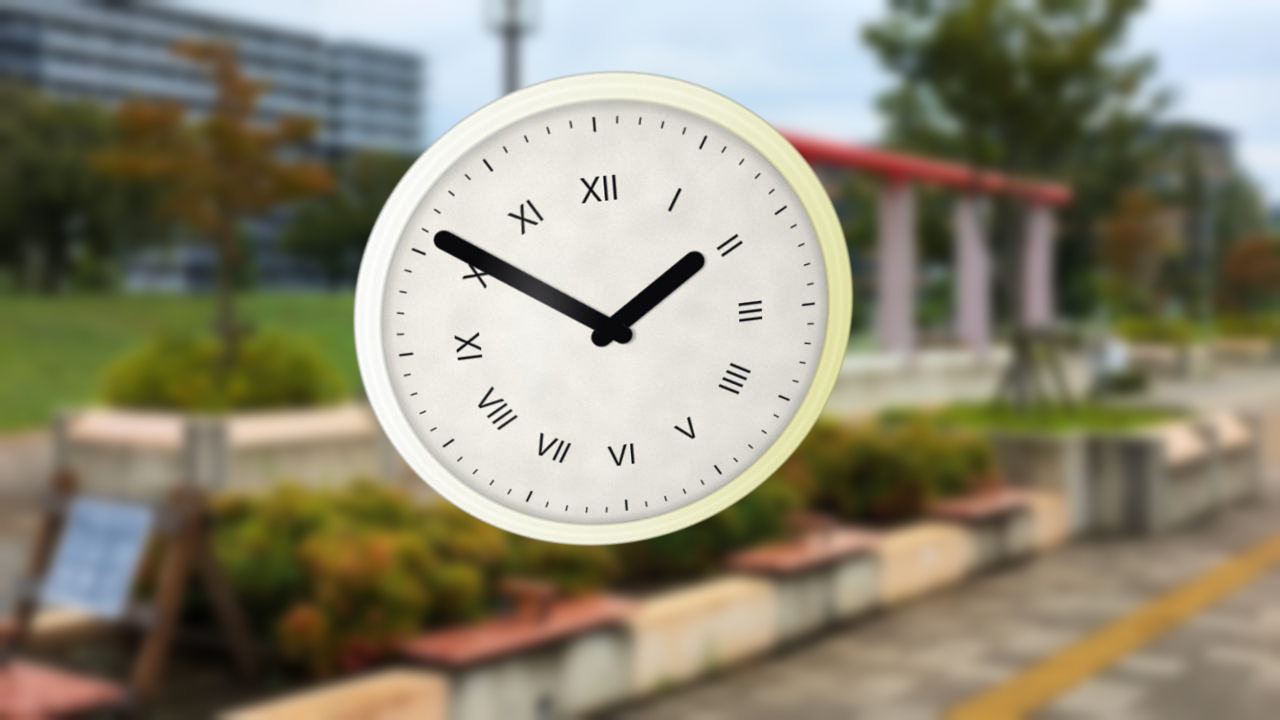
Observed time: 1h51
